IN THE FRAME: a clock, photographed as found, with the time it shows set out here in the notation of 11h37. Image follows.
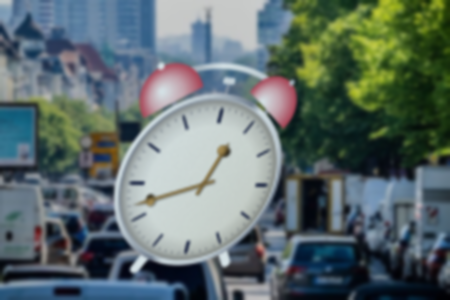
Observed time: 12h42
